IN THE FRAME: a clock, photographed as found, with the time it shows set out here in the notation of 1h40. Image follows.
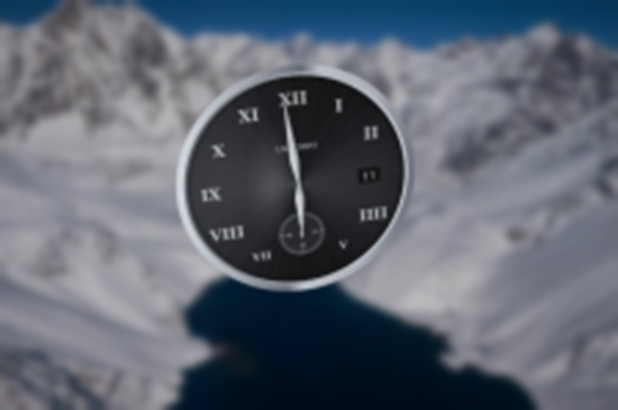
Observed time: 5h59
